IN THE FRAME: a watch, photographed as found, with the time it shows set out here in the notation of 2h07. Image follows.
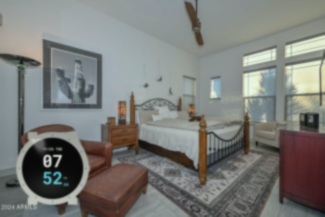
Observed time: 7h52
